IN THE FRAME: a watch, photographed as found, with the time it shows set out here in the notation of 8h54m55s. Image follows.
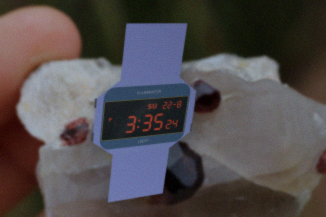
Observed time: 3h35m24s
